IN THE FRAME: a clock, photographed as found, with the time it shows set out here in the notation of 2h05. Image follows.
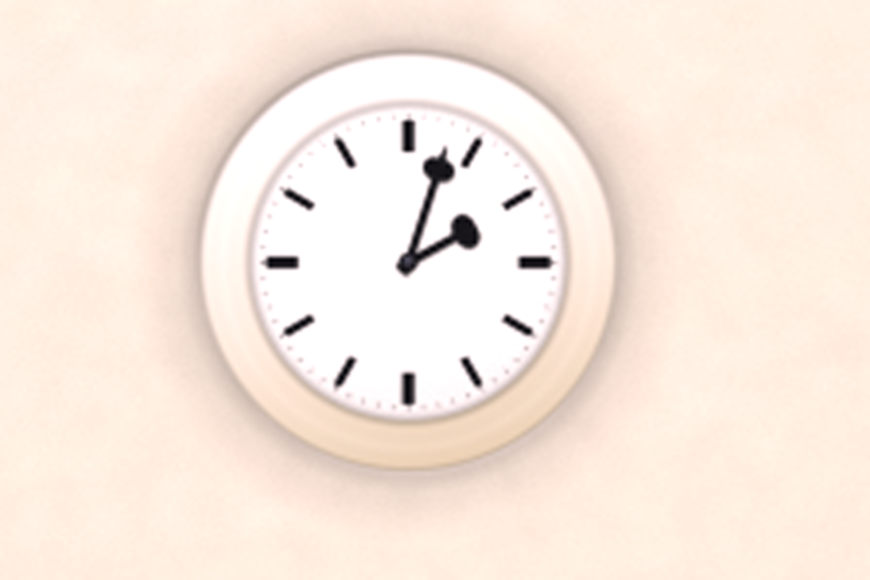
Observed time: 2h03
